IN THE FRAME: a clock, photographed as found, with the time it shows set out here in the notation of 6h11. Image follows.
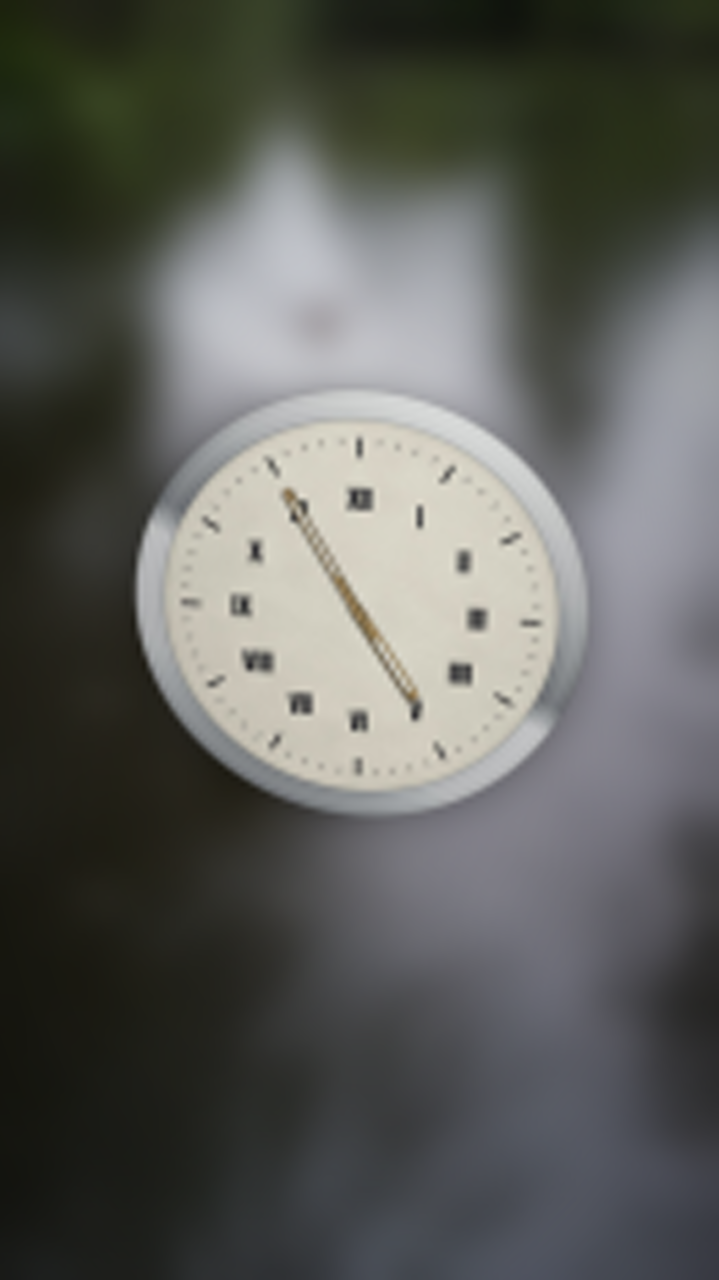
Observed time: 4h55
